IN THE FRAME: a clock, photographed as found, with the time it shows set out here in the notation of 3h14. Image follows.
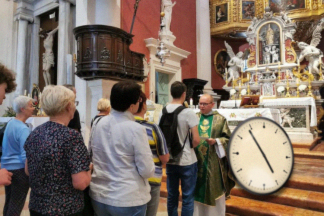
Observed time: 4h54
